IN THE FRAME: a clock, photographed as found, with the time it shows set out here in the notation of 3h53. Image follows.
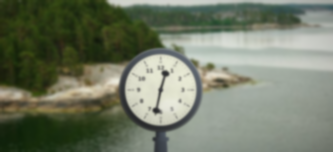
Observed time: 12h32
